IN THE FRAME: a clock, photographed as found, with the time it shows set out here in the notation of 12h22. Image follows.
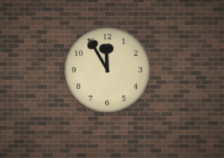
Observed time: 11h55
